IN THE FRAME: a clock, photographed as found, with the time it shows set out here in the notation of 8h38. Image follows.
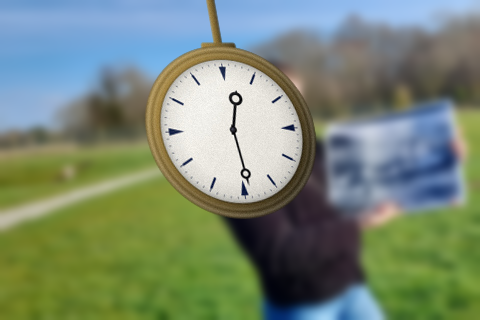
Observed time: 12h29
